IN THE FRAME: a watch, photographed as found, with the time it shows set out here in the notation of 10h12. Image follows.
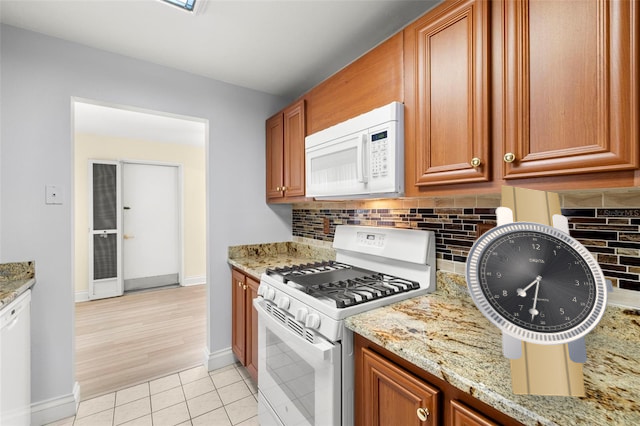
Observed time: 7h32
